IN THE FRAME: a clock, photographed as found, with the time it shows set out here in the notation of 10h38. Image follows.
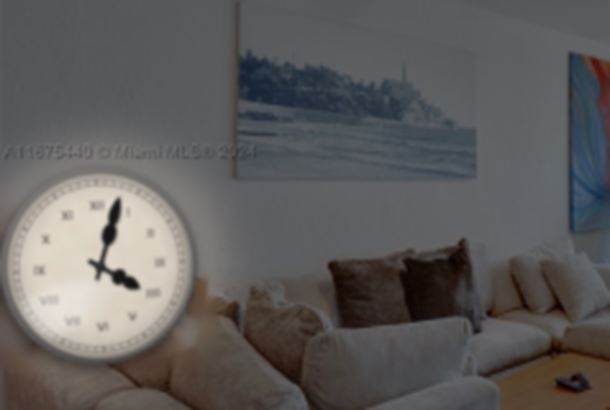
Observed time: 4h03
